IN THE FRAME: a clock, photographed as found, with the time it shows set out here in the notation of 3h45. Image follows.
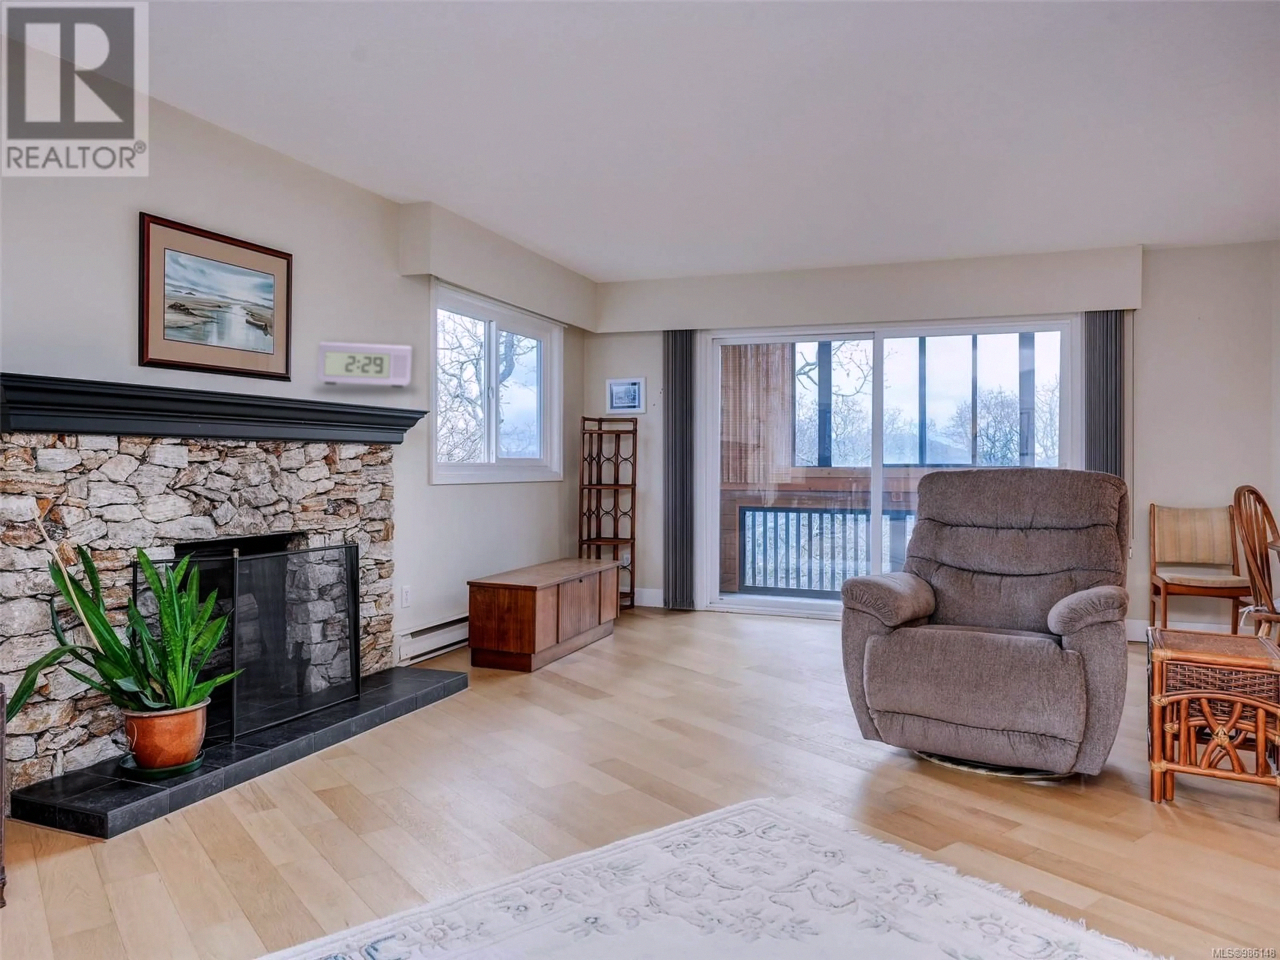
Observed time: 2h29
